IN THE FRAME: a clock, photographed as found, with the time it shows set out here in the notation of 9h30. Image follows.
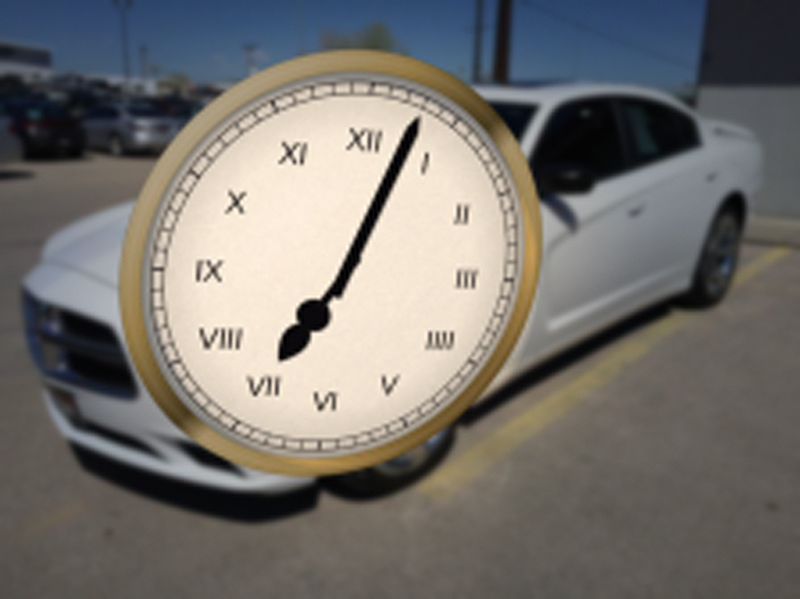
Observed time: 7h03
